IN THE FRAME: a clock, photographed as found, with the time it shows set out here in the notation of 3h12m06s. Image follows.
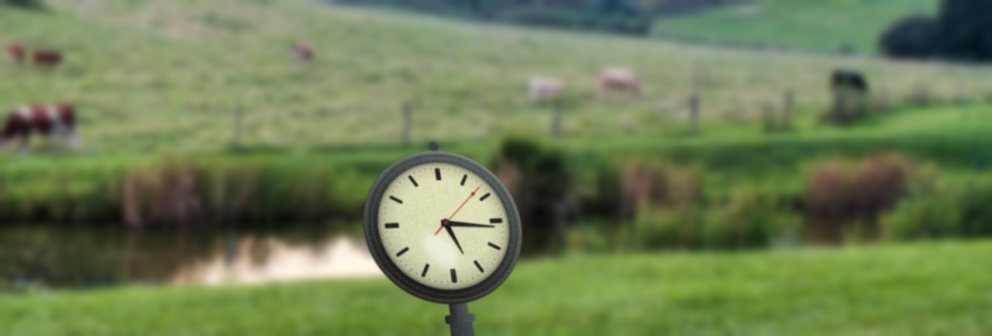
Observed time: 5h16m08s
